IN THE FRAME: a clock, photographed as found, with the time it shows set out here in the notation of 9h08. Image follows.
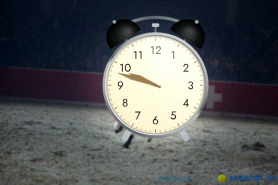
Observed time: 9h48
